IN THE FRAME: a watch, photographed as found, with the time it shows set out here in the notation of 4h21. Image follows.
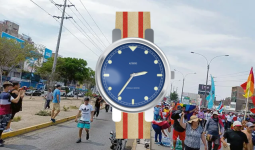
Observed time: 2h36
